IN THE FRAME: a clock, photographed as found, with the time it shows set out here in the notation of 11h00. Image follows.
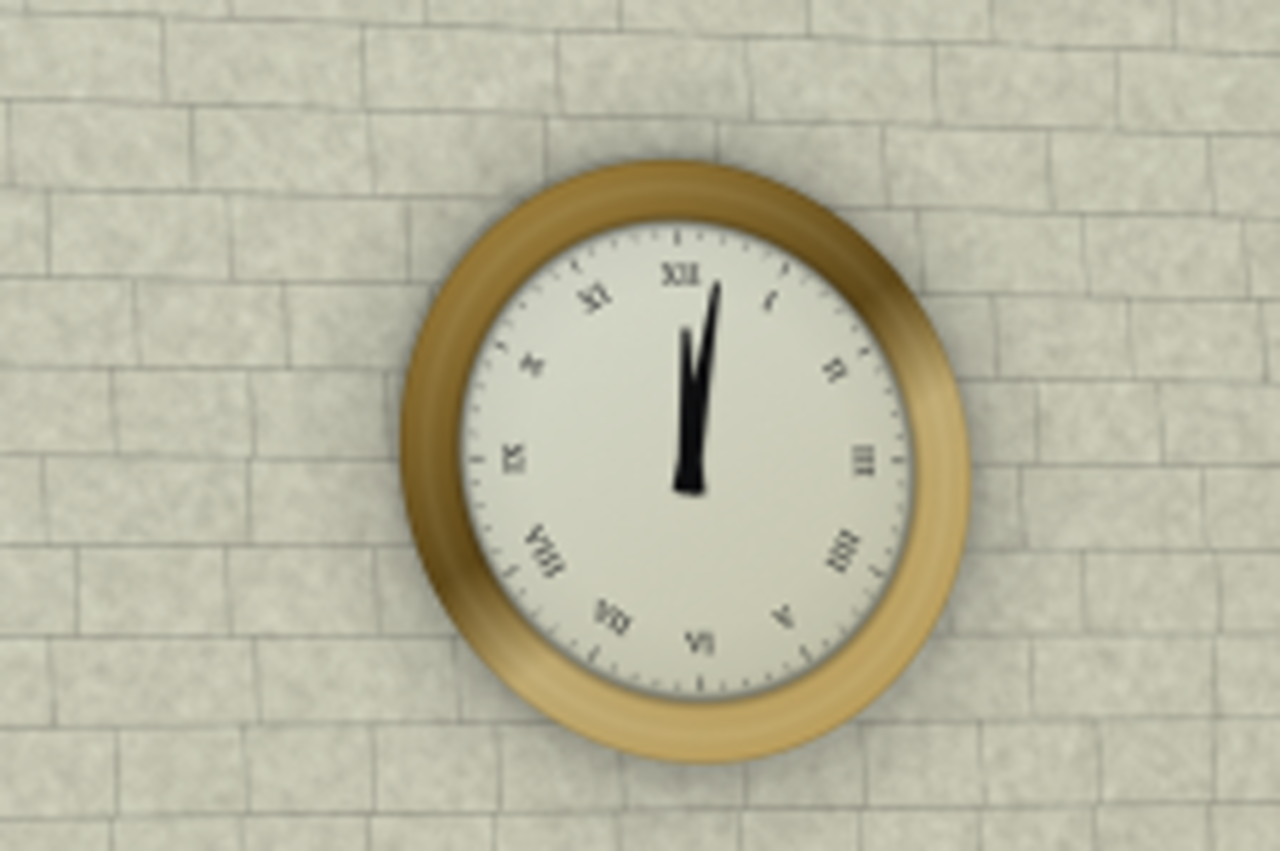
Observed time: 12h02
